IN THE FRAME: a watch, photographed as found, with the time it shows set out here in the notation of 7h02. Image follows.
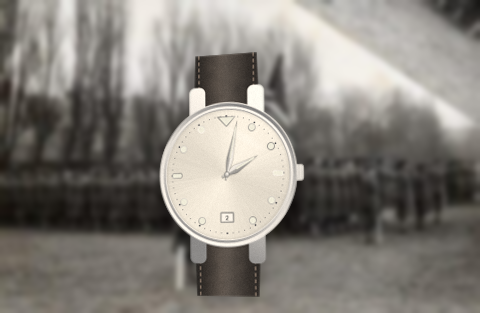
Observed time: 2h02
